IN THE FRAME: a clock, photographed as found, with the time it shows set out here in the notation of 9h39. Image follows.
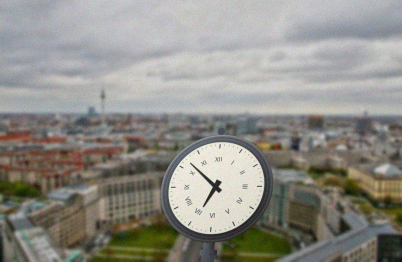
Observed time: 6h52
